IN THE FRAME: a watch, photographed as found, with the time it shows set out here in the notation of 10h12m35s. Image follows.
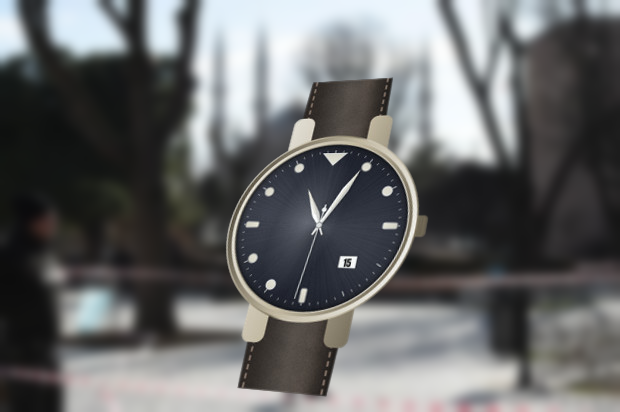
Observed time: 11h04m31s
